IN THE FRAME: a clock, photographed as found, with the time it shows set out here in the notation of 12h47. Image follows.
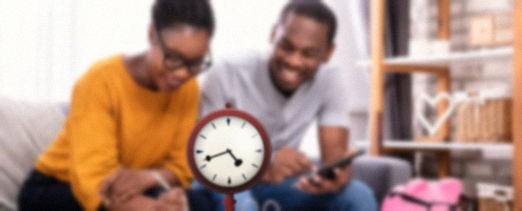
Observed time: 4h42
